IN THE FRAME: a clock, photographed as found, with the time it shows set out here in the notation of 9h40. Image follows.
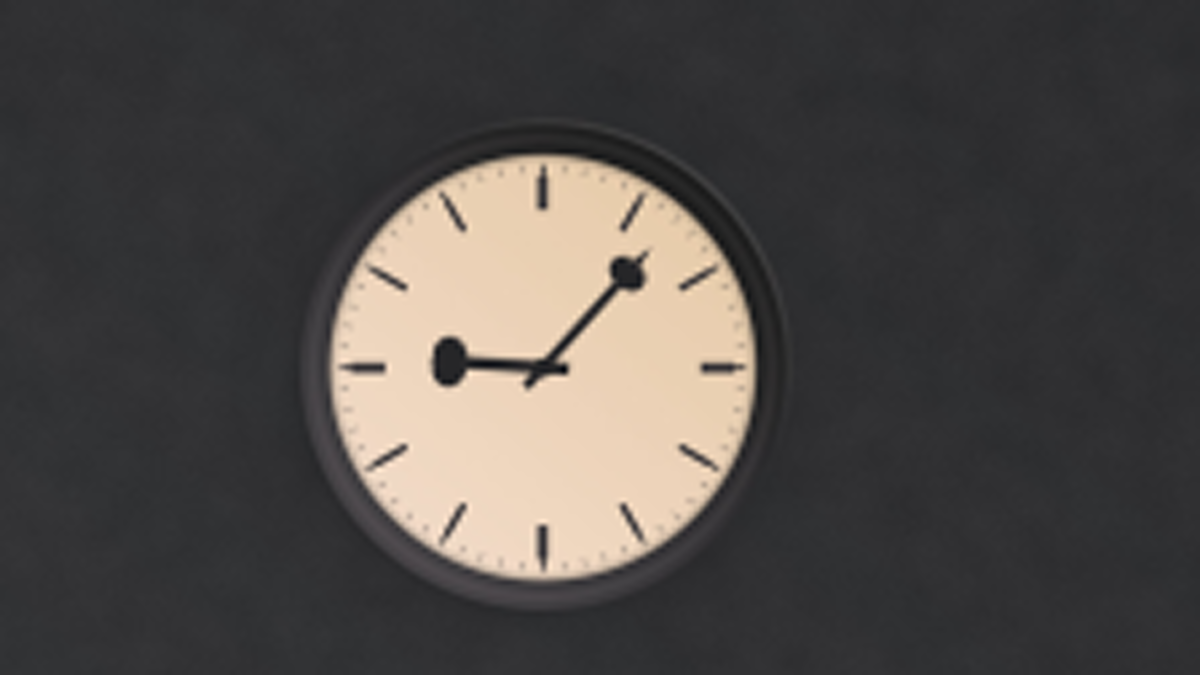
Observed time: 9h07
